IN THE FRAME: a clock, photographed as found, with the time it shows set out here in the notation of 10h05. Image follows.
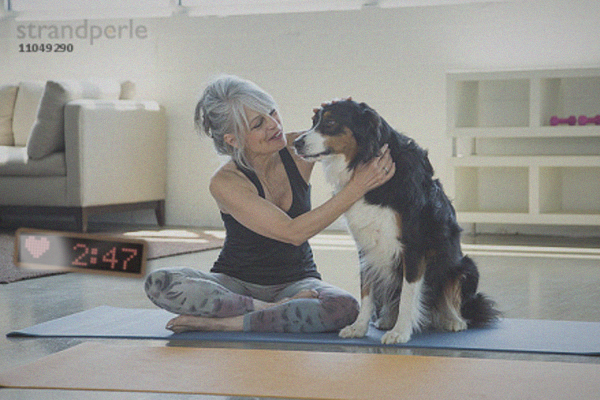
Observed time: 2h47
